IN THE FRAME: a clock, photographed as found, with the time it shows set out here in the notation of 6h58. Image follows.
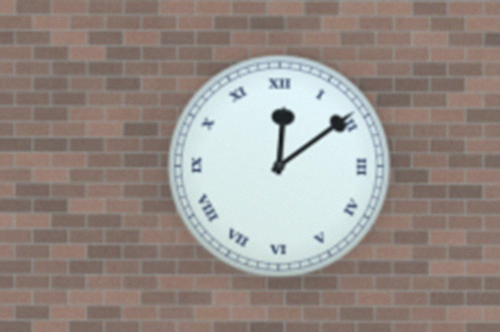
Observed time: 12h09
